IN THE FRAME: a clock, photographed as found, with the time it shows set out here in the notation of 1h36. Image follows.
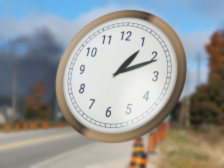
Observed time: 1h11
